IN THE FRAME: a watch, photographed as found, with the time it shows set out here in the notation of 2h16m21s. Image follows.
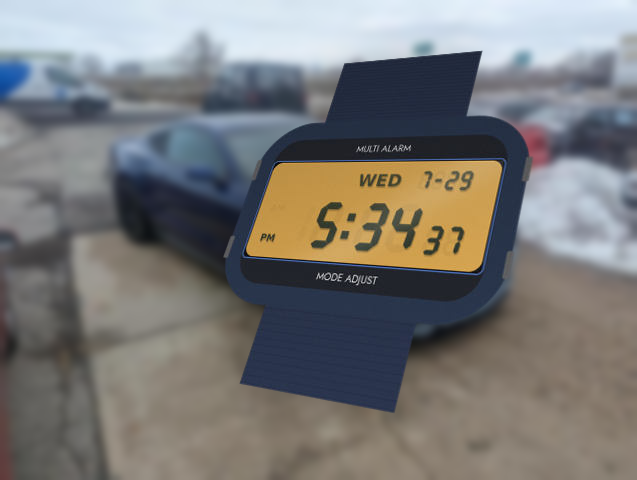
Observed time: 5h34m37s
